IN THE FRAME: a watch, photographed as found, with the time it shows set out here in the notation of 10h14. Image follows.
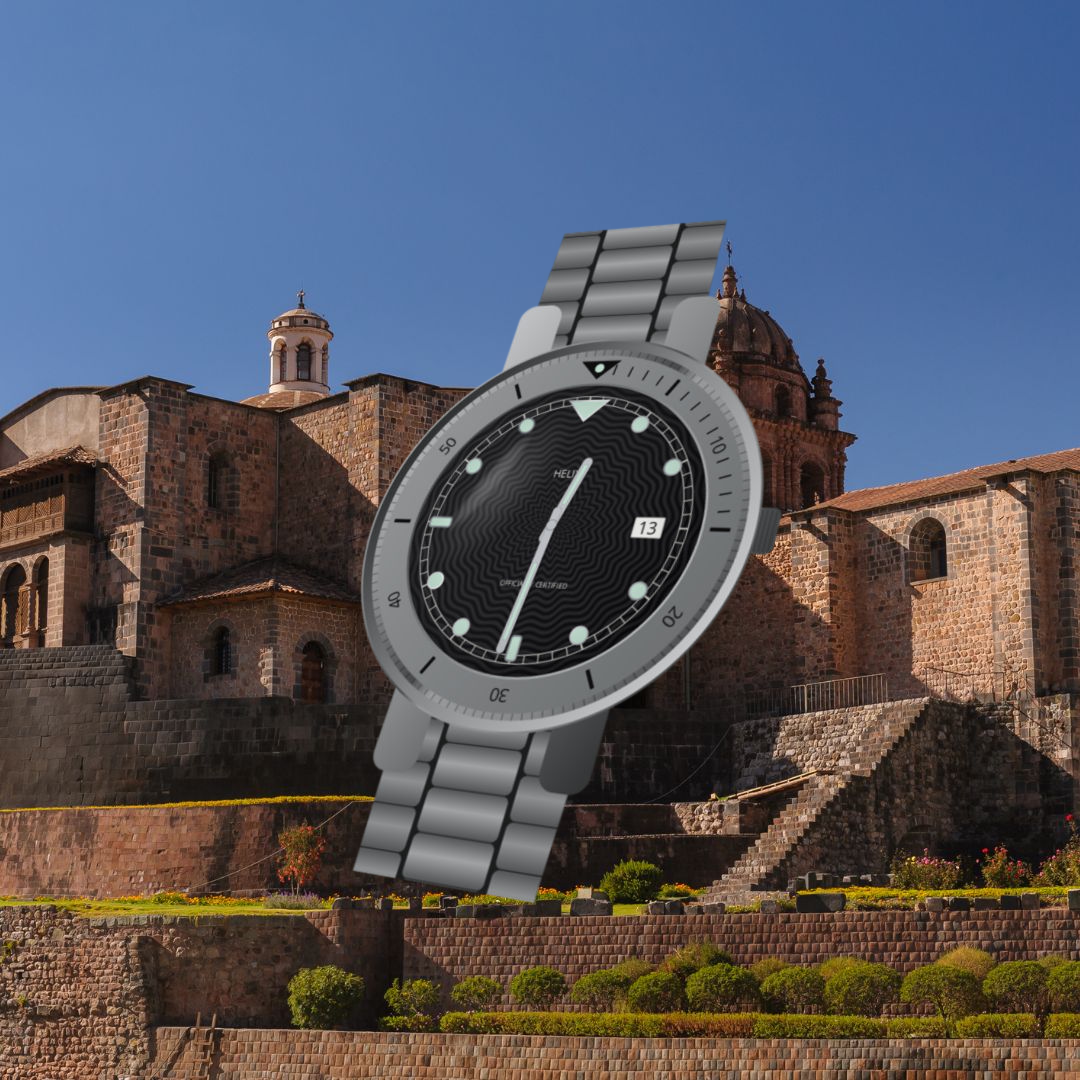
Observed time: 12h31
